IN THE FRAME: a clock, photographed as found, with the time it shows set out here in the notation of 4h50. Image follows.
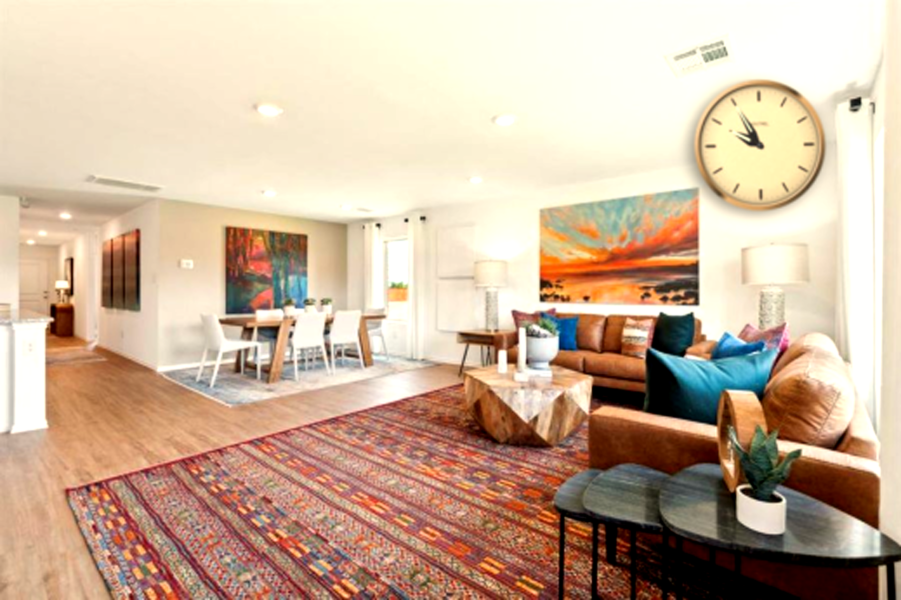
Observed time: 9h55
